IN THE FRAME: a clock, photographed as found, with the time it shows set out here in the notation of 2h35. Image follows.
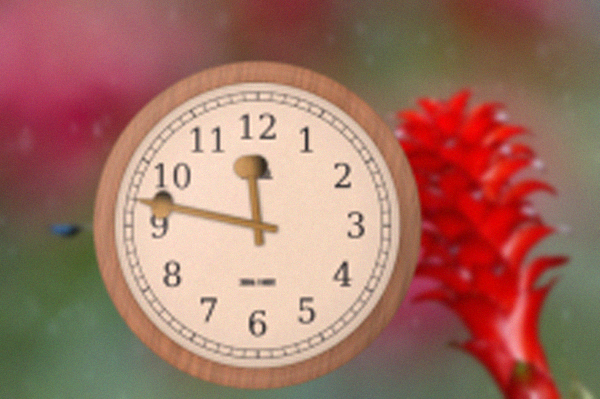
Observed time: 11h47
